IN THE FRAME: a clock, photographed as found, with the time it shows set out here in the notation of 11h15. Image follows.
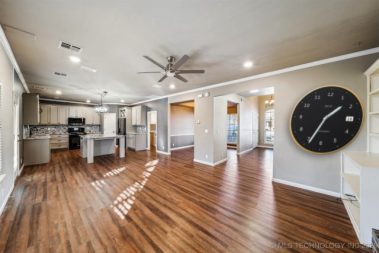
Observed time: 1h34
